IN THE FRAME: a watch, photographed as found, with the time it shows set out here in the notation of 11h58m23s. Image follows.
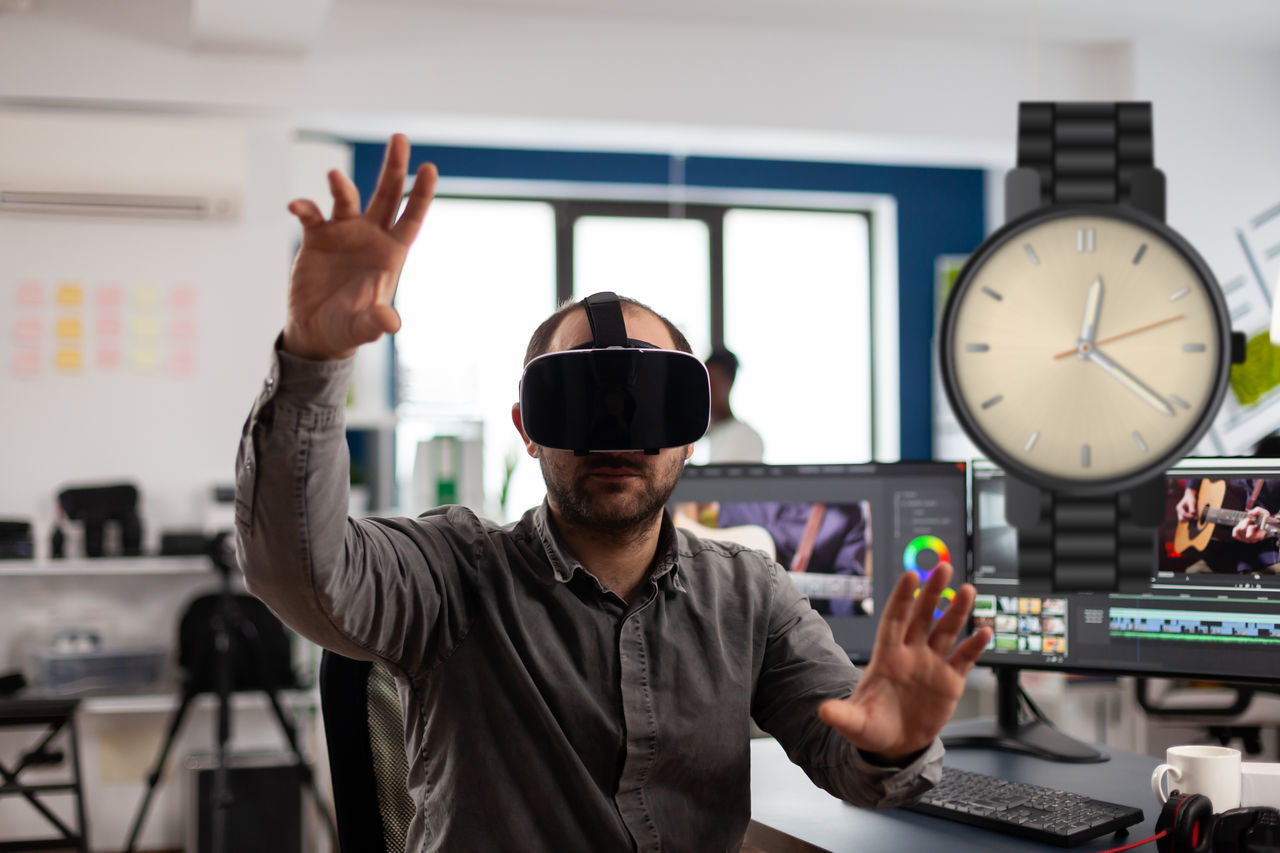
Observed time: 12h21m12s
